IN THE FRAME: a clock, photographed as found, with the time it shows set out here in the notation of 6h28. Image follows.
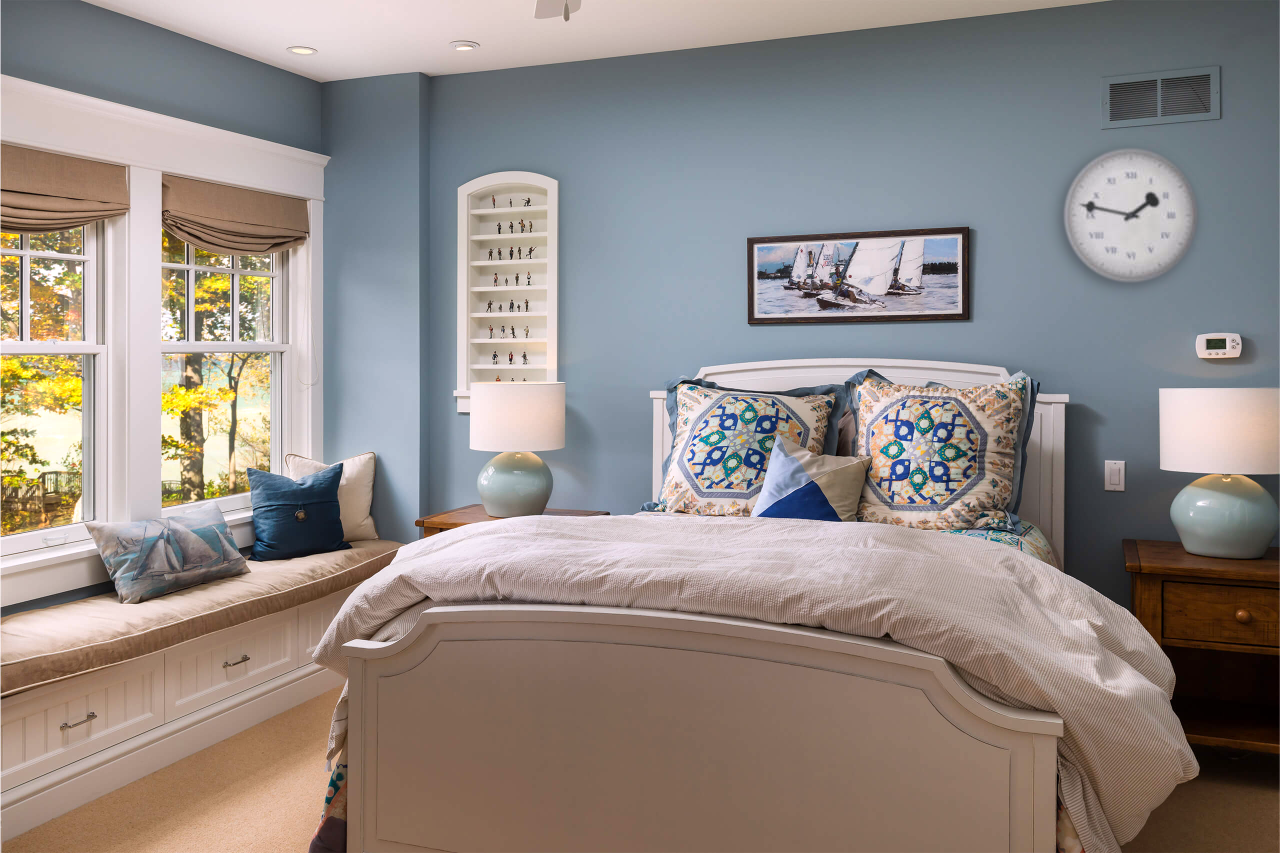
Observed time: 1h47
